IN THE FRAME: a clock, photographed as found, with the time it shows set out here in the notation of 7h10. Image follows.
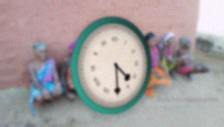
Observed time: 4h30
